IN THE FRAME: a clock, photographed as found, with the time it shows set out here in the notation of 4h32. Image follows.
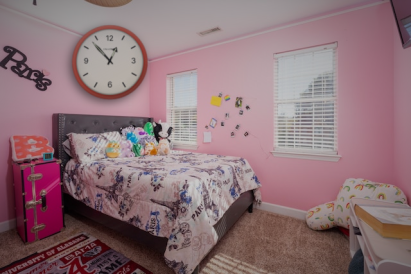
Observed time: 12h53
